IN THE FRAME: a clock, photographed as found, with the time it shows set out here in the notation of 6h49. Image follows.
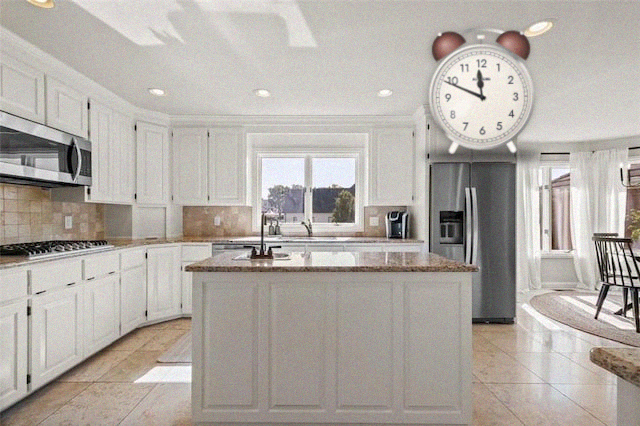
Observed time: 11h49
